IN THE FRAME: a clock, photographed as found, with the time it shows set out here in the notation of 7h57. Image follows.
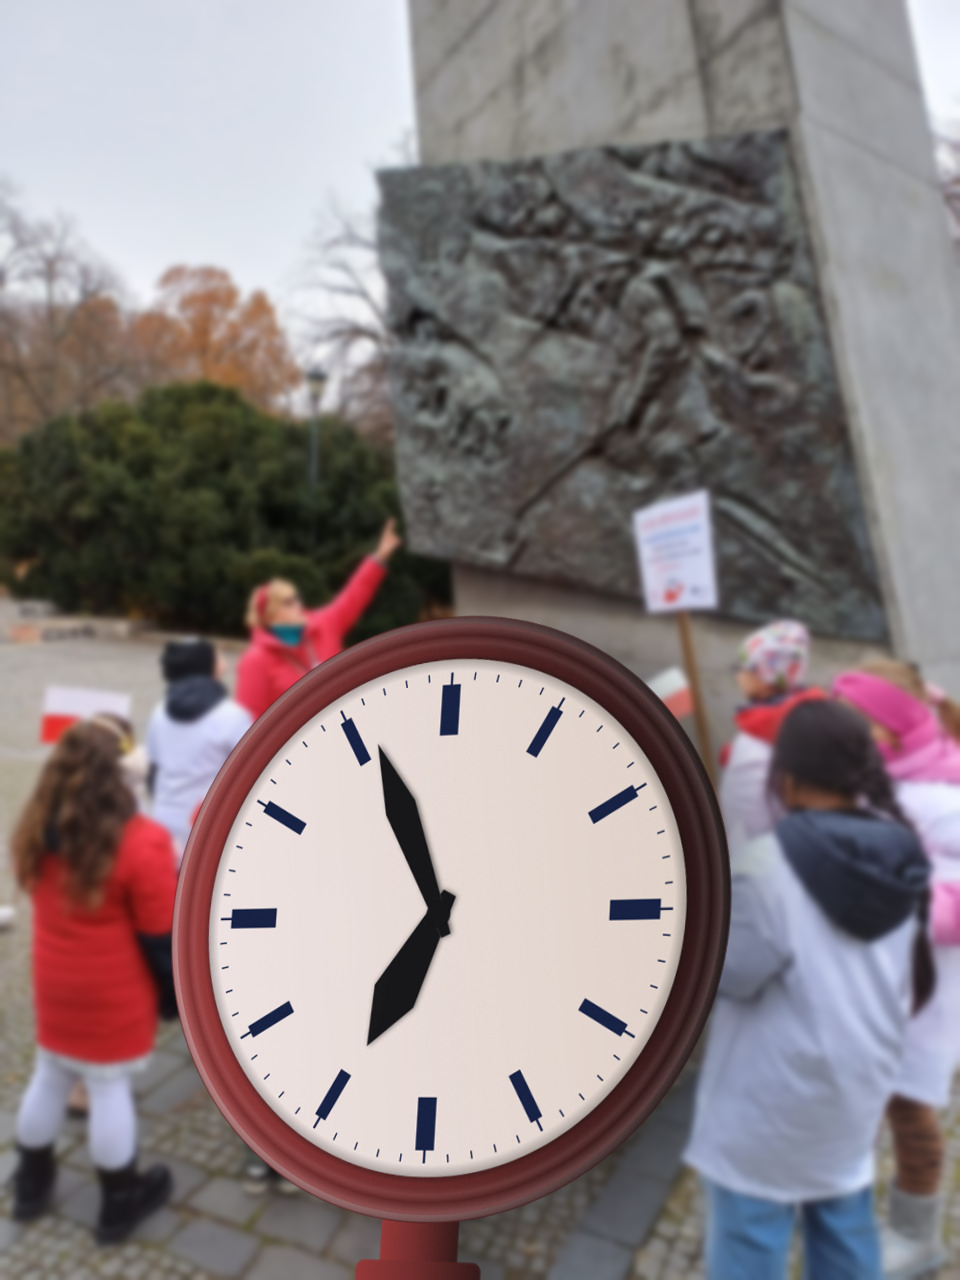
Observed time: 6h56
